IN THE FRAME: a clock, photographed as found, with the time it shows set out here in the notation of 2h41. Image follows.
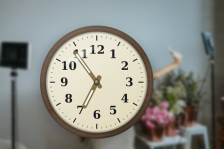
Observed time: 6h54
